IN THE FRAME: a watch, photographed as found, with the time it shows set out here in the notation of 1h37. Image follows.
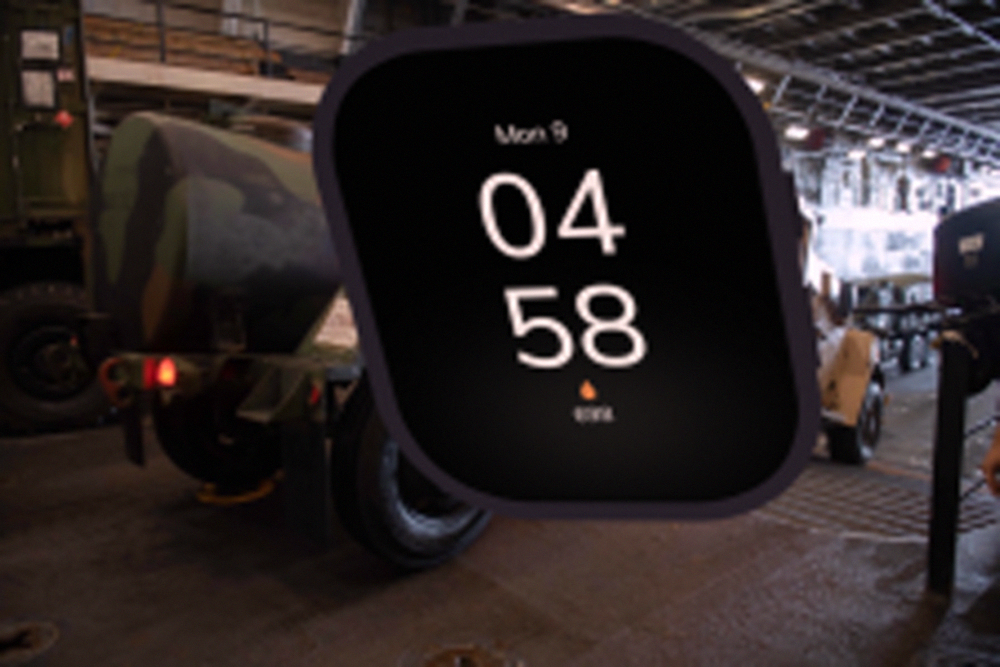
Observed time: 4h58
